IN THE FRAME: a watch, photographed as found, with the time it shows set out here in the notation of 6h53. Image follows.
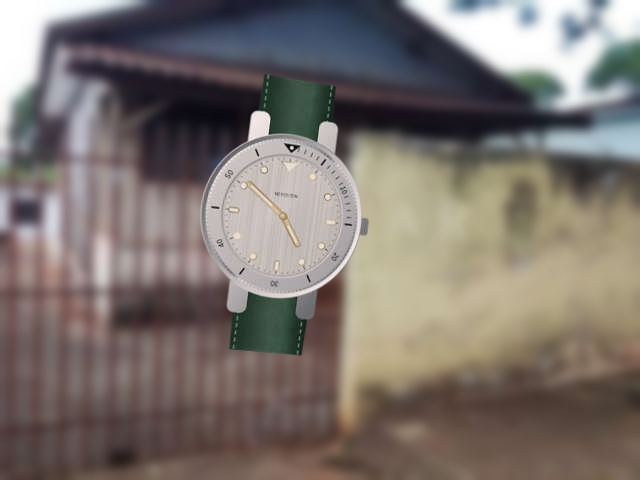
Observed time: 4h51
